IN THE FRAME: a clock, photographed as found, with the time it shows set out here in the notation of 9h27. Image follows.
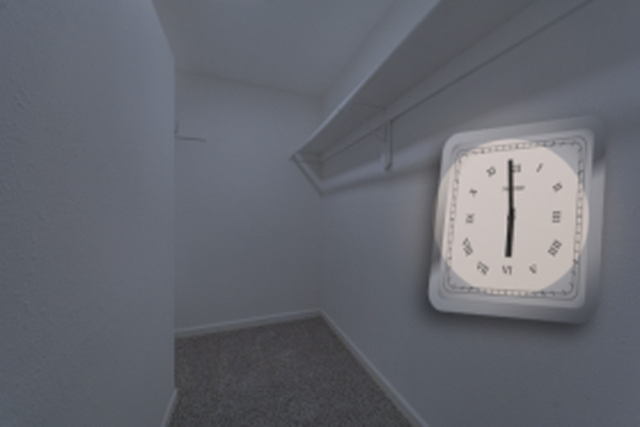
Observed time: 5h59
